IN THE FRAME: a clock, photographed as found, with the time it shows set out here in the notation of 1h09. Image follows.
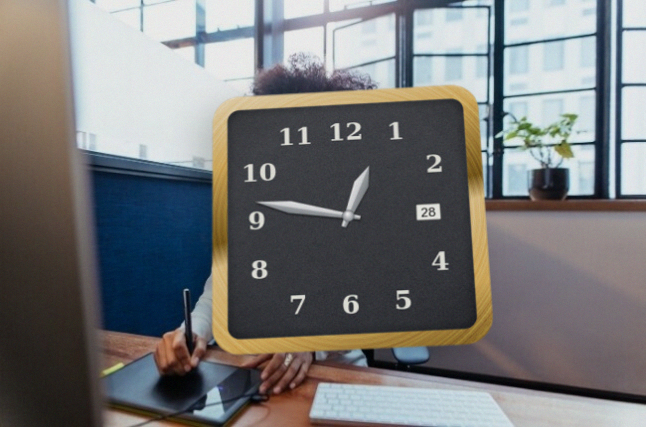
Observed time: 12h47
